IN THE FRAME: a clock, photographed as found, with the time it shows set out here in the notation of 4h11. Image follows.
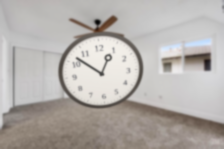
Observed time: 12h52
